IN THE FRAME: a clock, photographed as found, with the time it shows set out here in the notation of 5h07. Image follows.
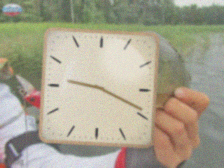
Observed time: 9h19
